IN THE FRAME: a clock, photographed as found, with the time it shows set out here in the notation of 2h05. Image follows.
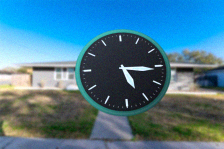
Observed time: 5h16
